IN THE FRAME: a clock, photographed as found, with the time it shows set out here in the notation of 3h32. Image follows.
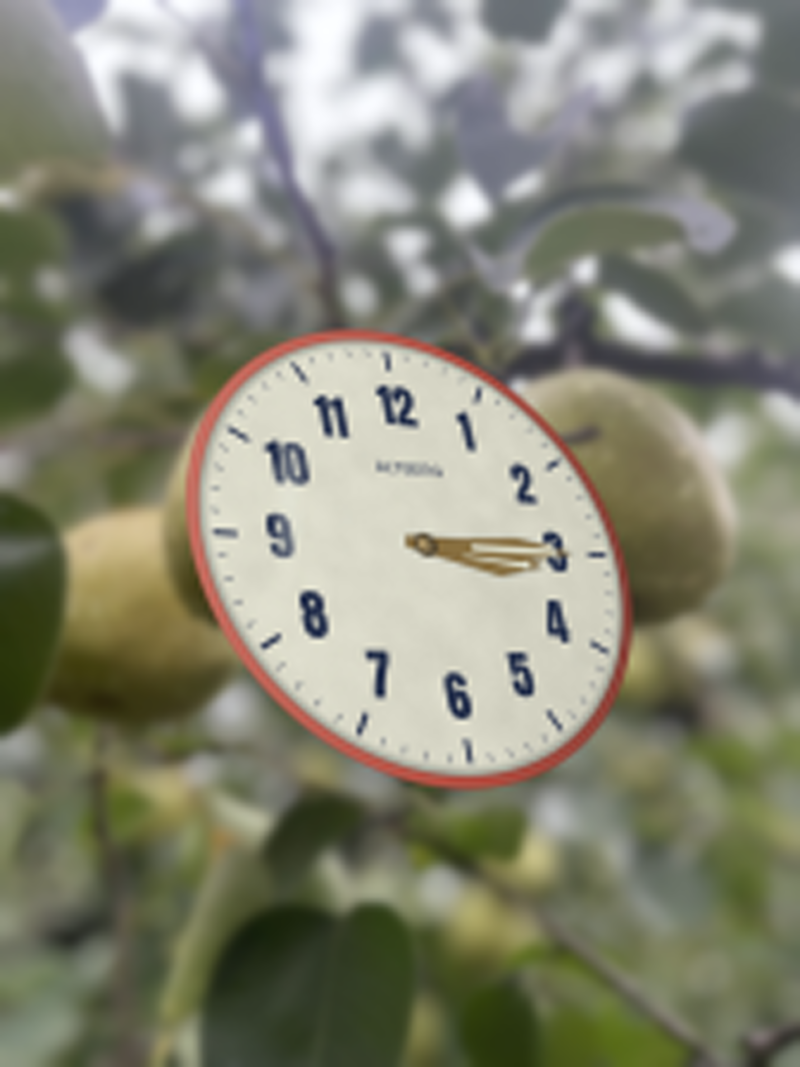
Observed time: 3h15
